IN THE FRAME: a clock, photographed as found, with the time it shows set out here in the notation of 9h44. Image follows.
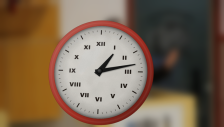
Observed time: 1h13
